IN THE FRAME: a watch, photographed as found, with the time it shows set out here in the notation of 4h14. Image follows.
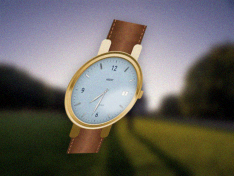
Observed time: 7h32
